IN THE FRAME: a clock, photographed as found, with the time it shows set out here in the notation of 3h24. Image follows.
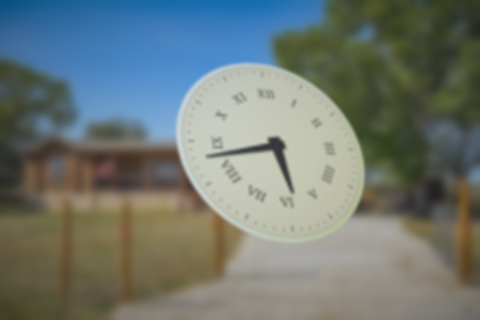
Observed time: 5h43
